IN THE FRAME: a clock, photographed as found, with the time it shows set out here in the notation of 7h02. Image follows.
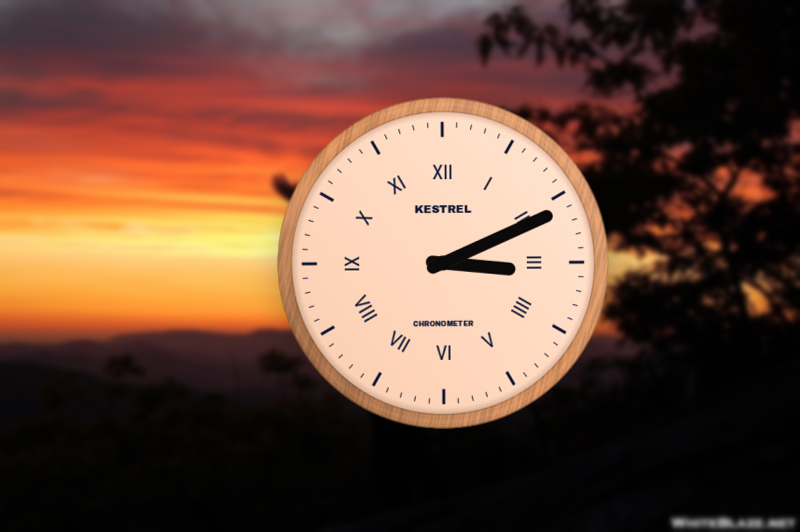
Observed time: 3h11
